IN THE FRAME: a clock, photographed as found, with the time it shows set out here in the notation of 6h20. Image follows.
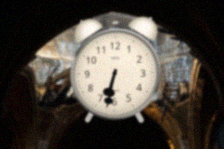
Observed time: 6h32
